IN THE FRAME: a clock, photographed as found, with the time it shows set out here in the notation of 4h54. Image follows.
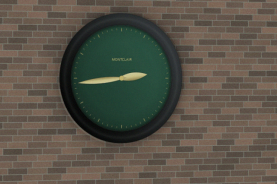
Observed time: 2h44
